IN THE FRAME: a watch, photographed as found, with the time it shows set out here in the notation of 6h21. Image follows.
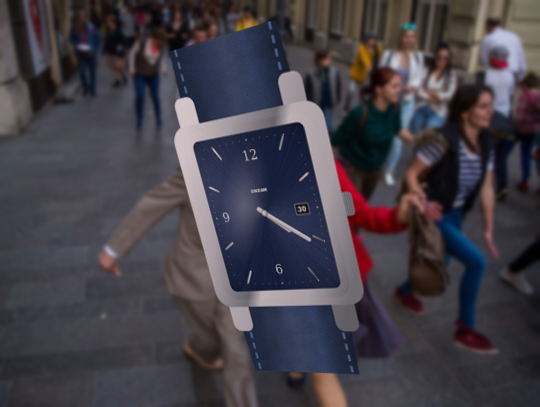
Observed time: 4h21
